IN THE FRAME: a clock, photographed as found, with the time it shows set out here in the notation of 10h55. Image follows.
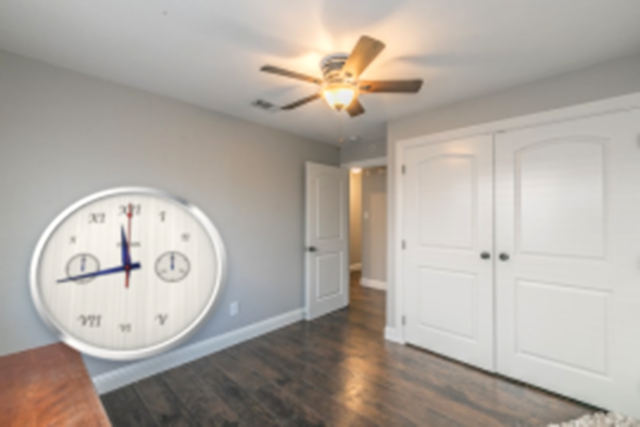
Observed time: 11h43
